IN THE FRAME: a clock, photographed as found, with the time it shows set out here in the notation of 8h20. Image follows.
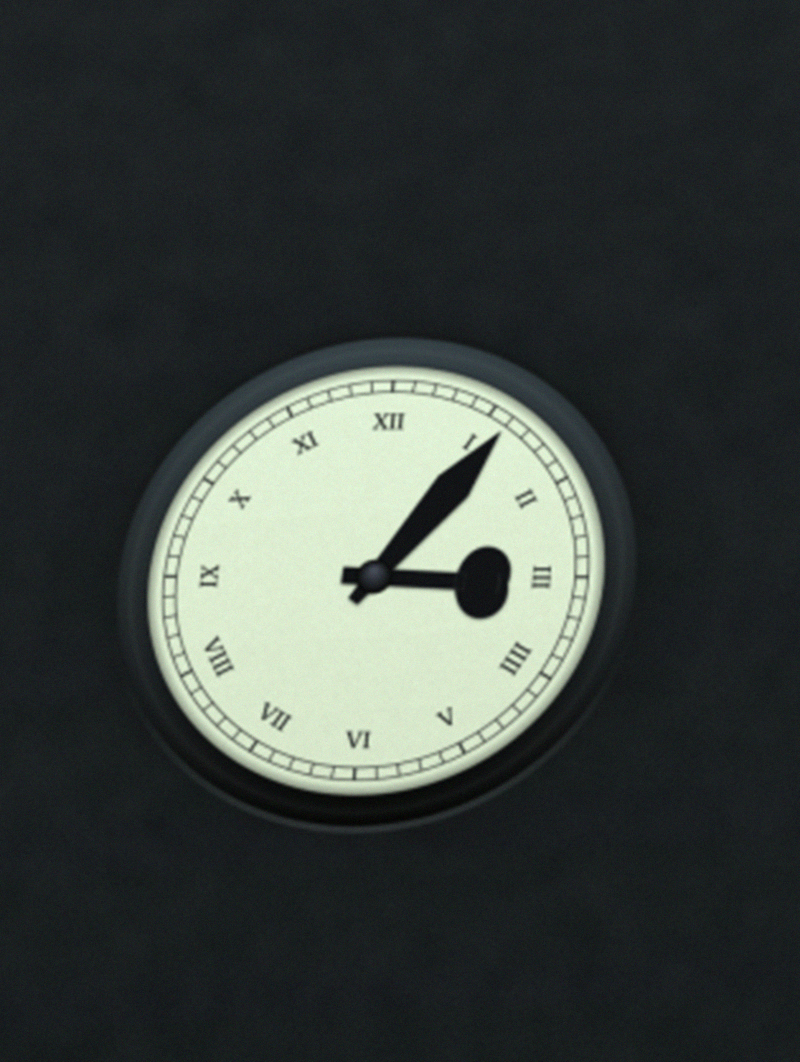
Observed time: 3h06
